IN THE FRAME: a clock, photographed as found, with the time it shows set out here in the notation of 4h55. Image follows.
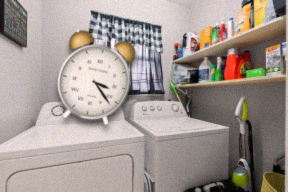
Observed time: 3h22
